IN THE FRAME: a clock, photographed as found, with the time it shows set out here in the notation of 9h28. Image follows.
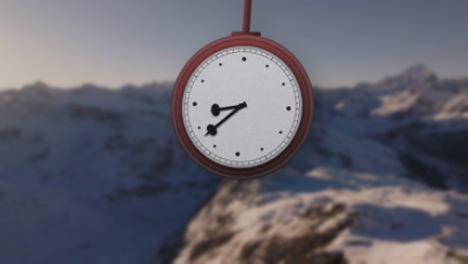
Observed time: 8h38
